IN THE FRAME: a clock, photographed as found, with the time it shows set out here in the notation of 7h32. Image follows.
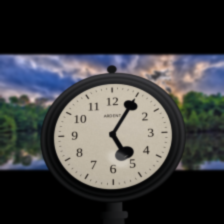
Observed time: 5h05
